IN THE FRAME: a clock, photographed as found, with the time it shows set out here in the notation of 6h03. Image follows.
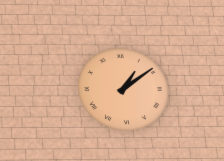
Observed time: 1h09
